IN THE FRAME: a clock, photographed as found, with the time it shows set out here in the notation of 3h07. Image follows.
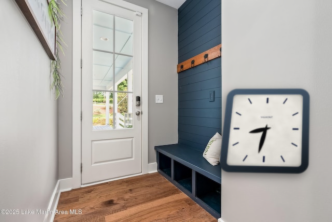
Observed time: 8h32
